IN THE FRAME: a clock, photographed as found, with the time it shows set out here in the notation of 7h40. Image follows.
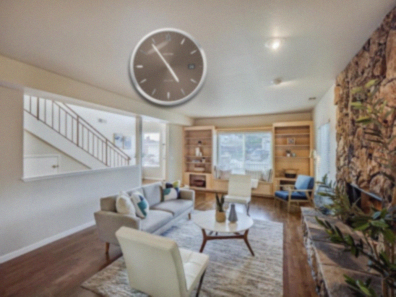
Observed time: 4h54
